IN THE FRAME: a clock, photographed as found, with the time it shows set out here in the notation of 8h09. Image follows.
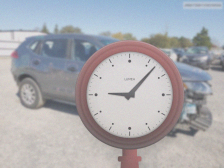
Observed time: 9h07
